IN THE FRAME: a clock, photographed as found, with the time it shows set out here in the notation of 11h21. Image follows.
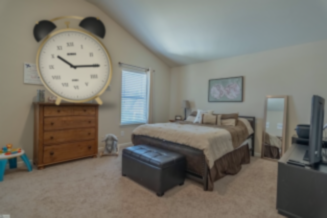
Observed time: 10h15
